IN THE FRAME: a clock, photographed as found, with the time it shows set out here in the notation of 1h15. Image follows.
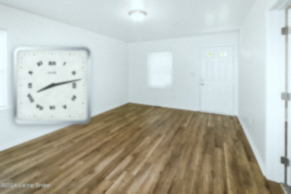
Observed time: 8h13
